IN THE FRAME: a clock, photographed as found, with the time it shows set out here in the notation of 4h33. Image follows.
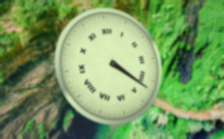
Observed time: 4h22
